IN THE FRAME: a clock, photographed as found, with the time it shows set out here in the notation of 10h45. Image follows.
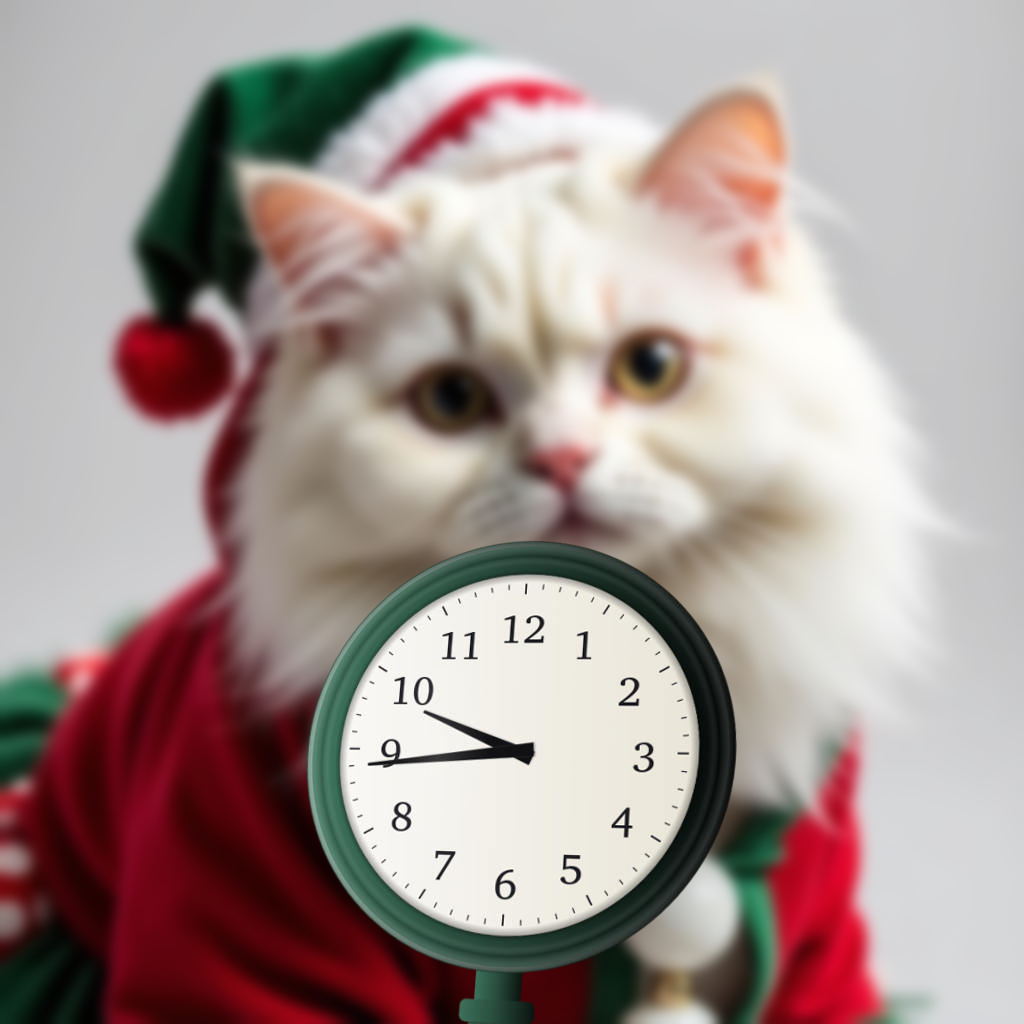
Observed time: 9h44
